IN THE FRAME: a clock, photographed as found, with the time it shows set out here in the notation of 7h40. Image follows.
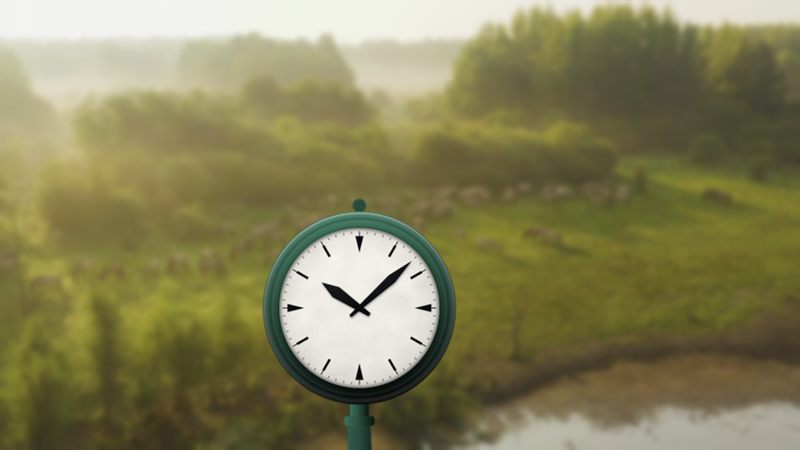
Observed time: 10h08
